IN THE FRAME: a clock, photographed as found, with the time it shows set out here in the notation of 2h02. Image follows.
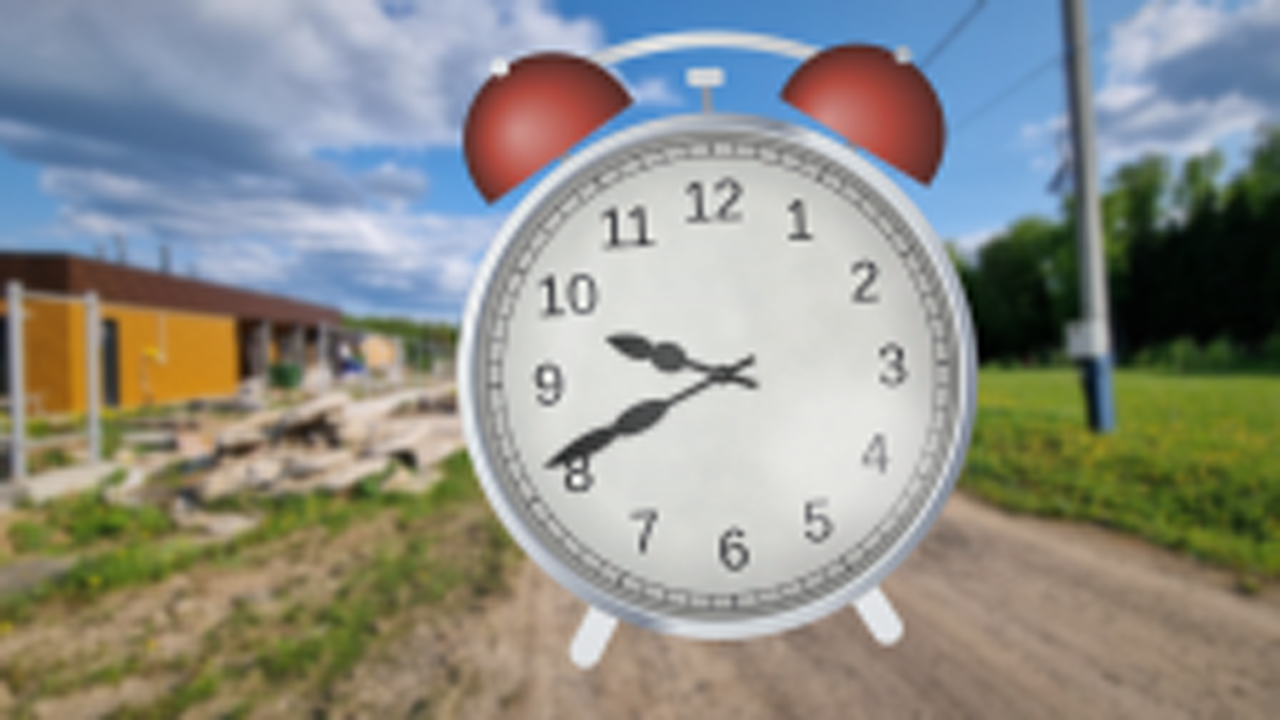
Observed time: 9h41
